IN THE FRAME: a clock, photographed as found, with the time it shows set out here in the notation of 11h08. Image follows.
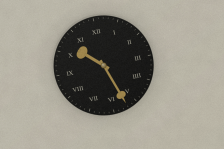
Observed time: 10h27
